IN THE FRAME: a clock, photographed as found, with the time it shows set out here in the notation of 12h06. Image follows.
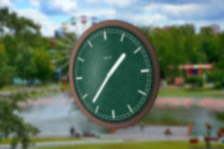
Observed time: 1h37
